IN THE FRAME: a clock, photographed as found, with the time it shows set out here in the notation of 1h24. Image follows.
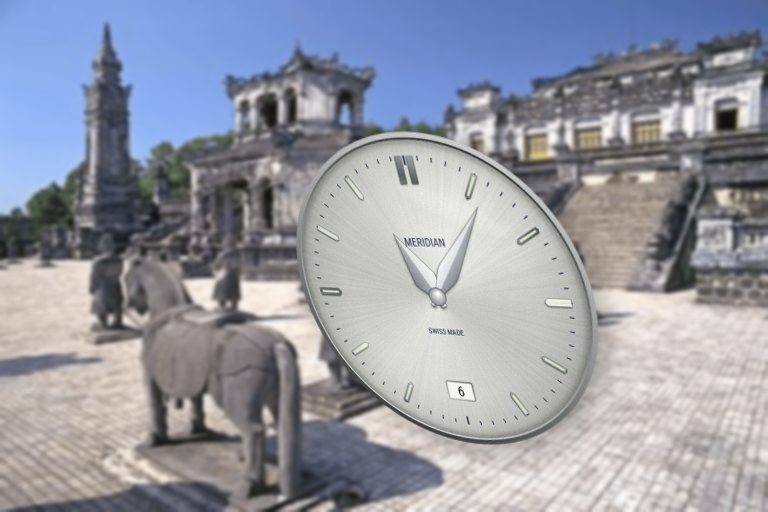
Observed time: 11h06
